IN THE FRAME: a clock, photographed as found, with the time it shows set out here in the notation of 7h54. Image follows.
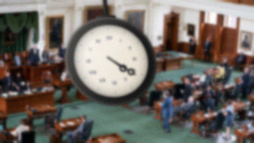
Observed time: 4h21
